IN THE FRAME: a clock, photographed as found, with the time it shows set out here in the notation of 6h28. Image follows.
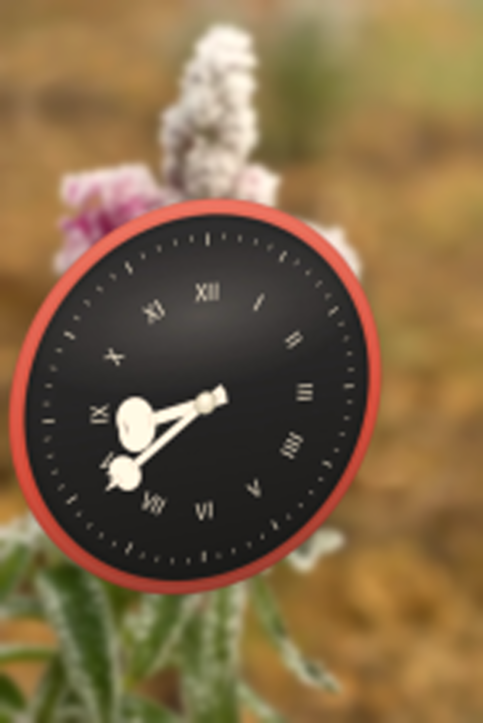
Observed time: 8h39
